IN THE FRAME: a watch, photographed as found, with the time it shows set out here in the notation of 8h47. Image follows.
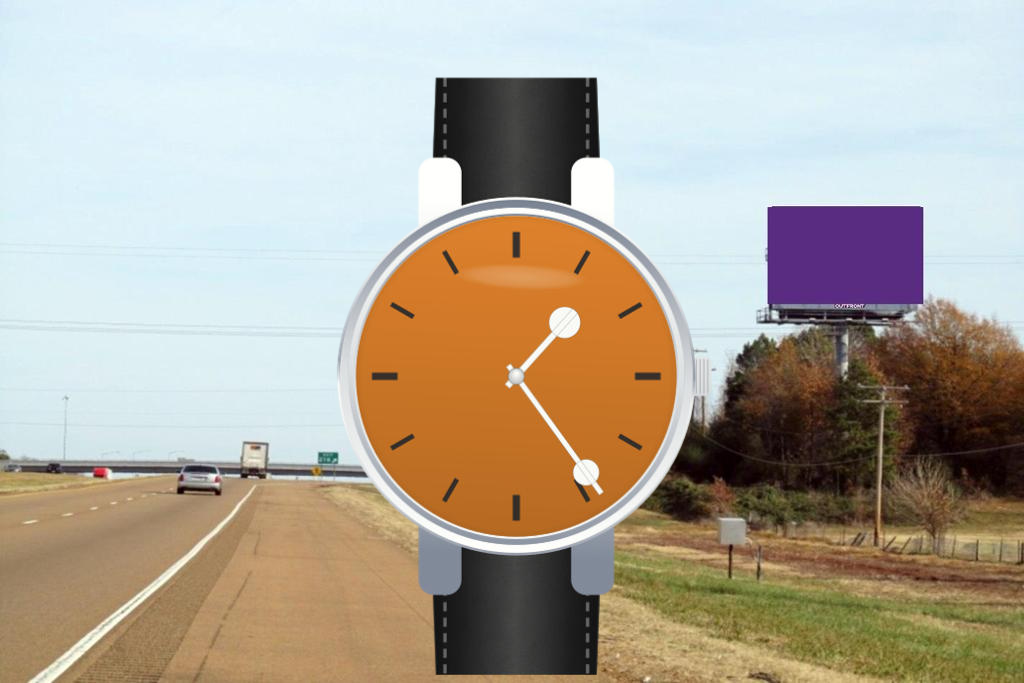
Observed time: 1h24
